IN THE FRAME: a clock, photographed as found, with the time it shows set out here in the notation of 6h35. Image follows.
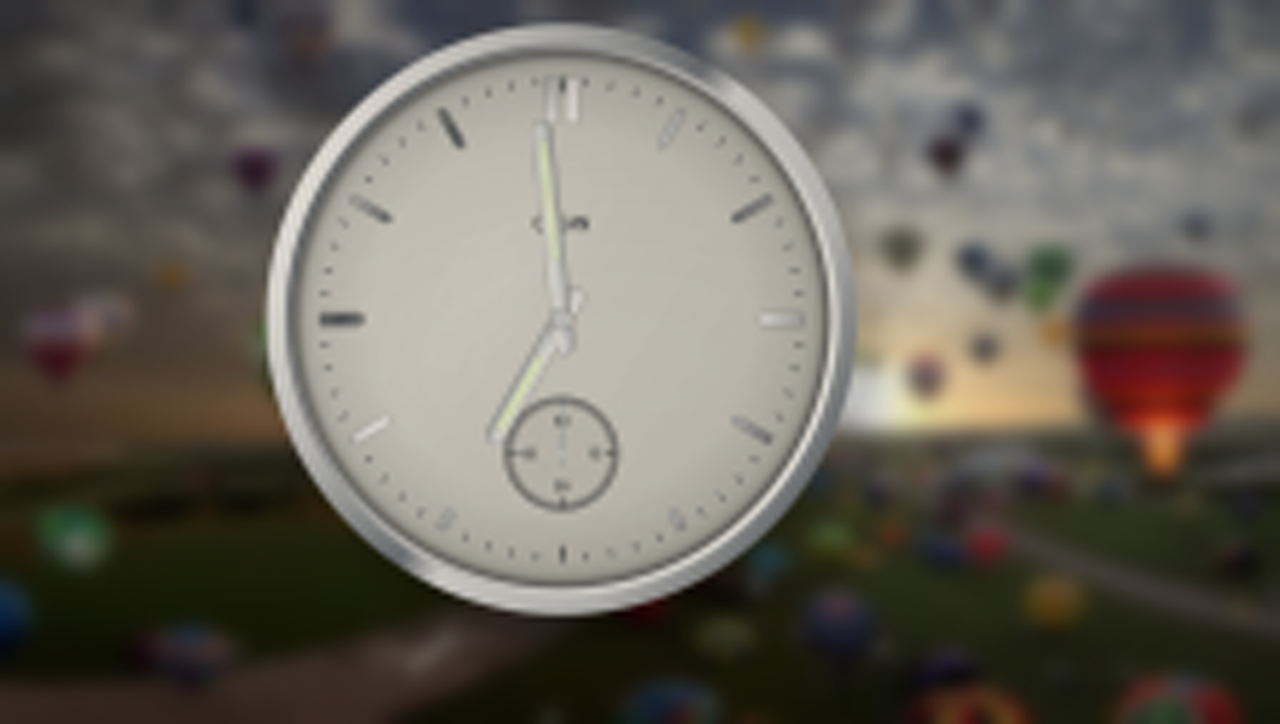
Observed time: 6h59
